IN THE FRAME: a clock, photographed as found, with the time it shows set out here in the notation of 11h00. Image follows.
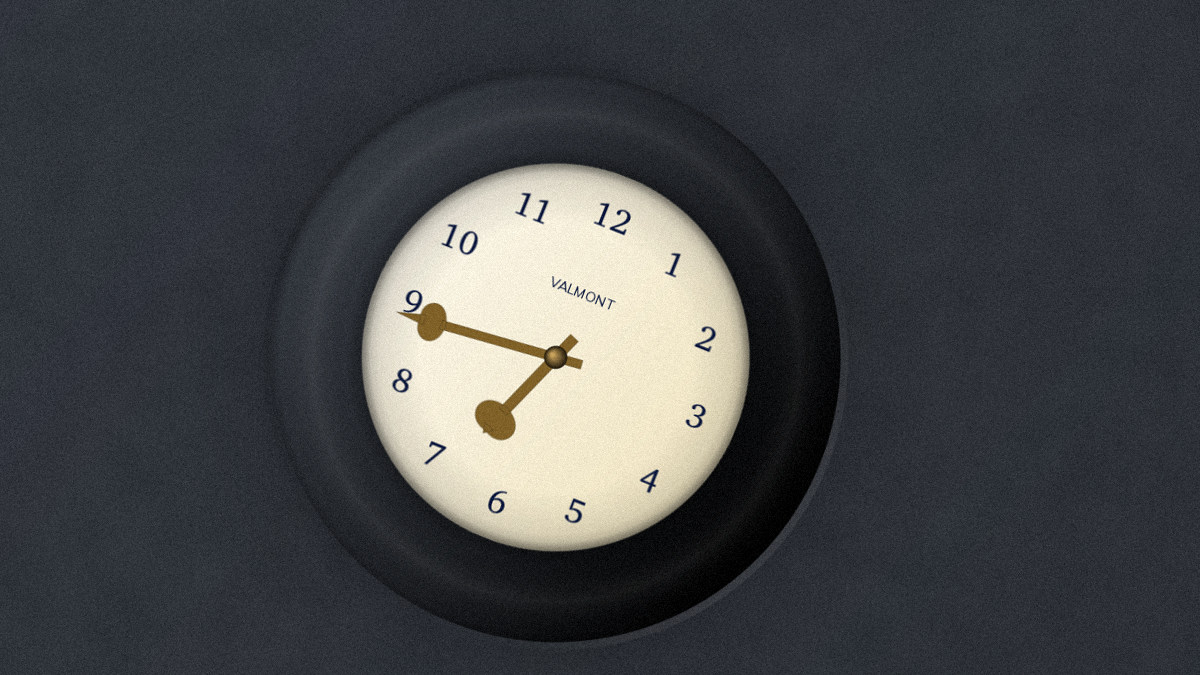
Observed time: 6h44
